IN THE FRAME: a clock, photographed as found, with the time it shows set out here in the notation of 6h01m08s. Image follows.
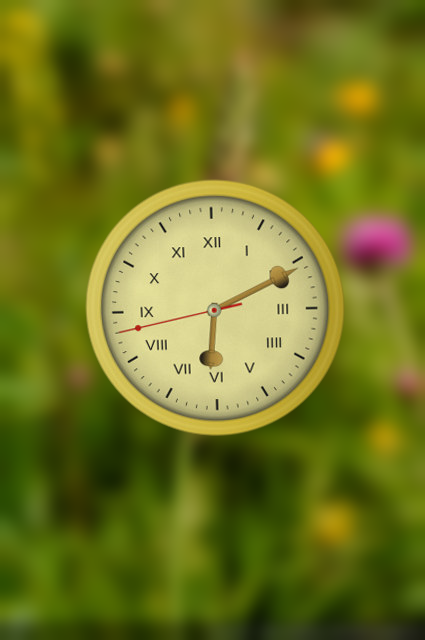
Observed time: 6h10m43s
